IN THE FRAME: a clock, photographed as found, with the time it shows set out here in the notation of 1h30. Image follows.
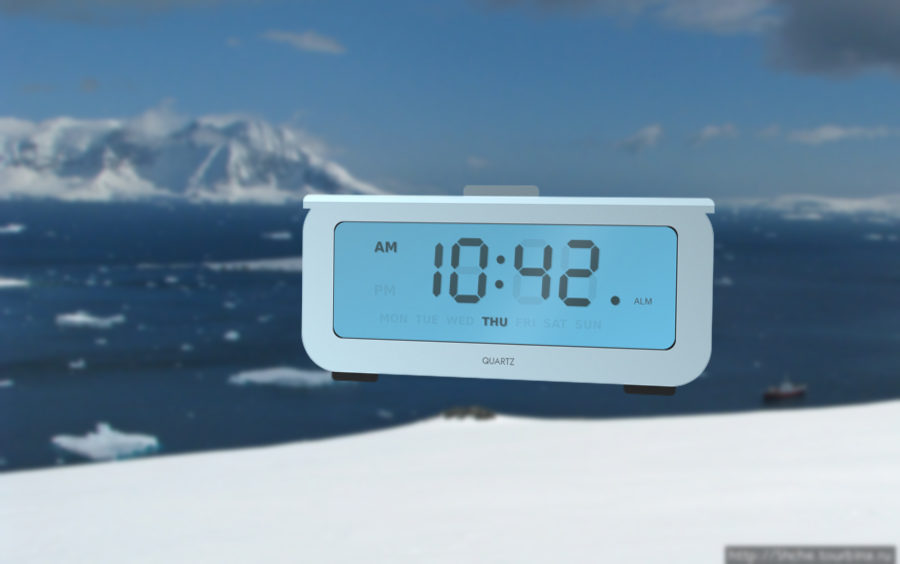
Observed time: 10h42
